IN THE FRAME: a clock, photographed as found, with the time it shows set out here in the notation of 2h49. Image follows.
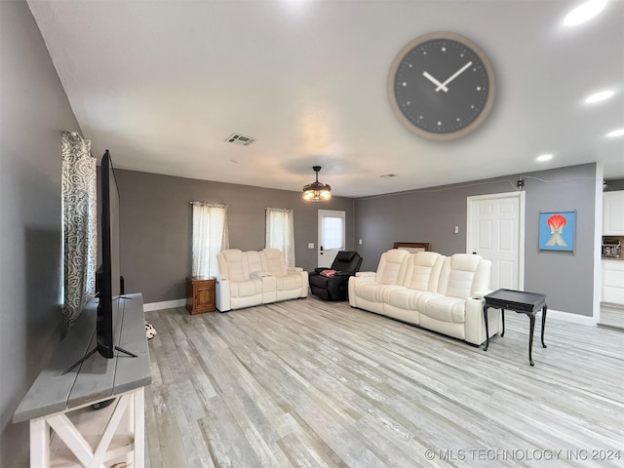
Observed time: 10h08
